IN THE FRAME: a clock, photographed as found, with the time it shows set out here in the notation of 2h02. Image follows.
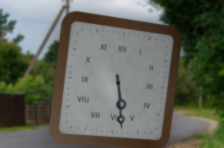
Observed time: 5h28
